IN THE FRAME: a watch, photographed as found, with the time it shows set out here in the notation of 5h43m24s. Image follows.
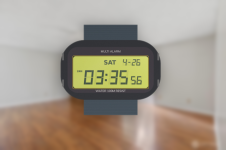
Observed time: 3h35m56s
